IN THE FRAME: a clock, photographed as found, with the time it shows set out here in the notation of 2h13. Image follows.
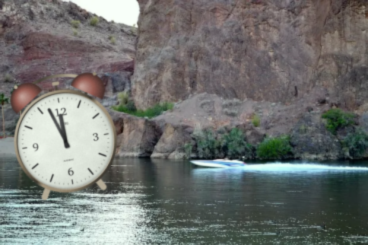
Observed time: 11h57
